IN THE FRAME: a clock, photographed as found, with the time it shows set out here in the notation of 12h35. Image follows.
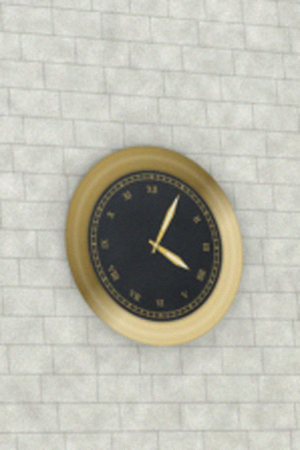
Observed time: 4h05
